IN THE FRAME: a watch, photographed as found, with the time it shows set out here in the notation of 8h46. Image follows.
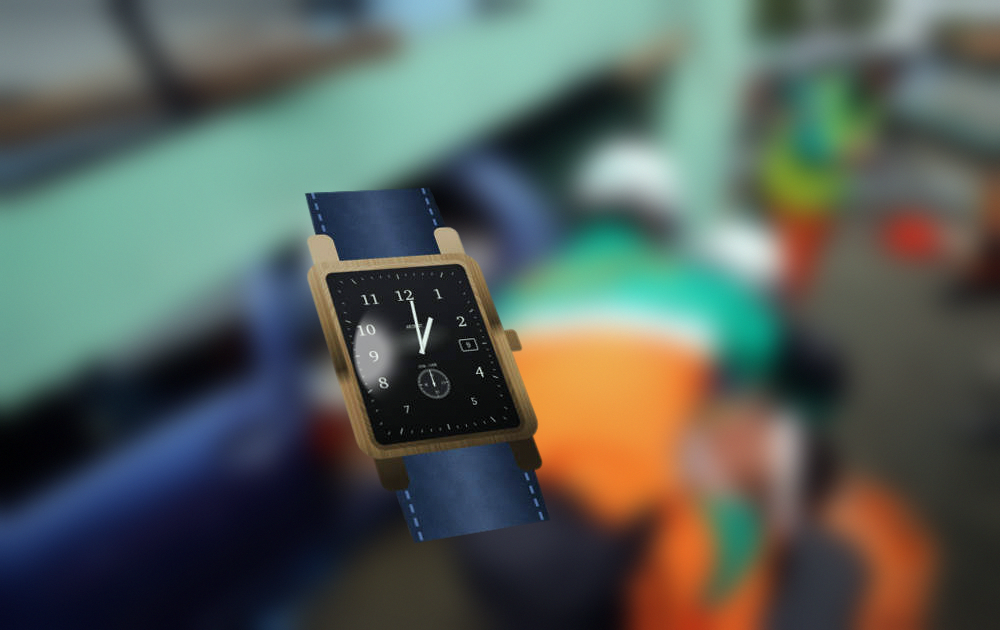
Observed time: 1h01
